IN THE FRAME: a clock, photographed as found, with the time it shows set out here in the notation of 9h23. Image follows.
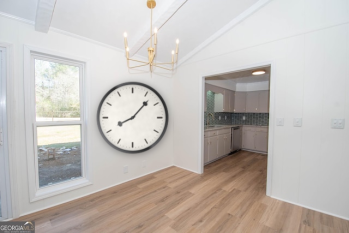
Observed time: 8h07
